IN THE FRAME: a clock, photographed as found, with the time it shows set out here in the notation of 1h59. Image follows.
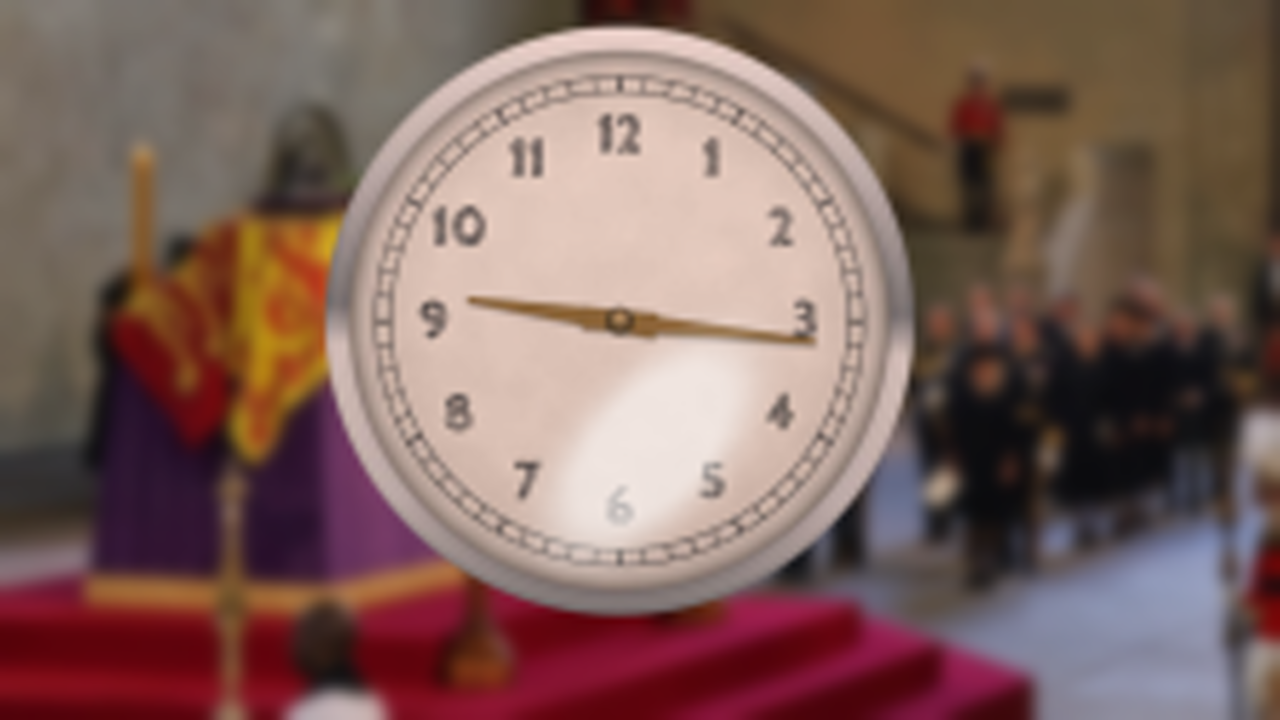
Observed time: 9h16
